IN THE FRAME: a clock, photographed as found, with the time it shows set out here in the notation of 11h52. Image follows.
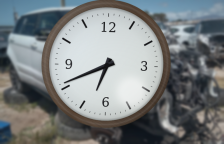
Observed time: 6h41
